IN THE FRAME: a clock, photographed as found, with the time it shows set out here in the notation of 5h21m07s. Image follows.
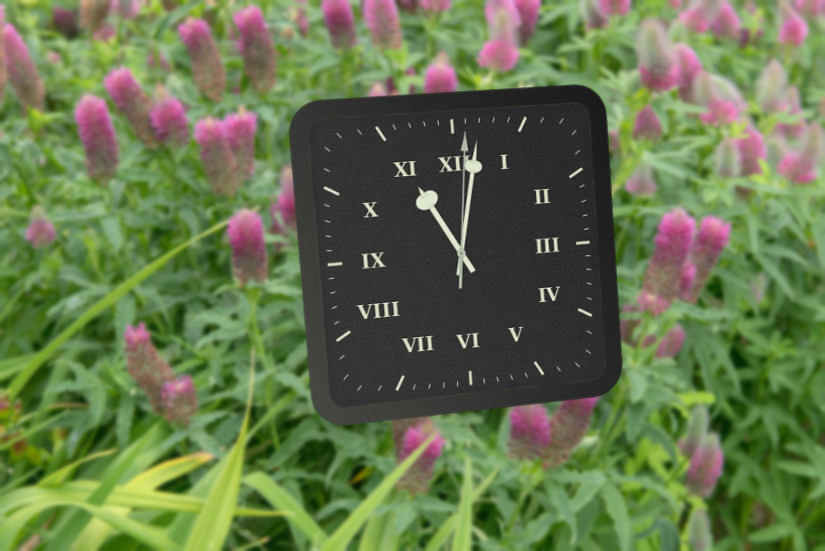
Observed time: 11h02m01s
